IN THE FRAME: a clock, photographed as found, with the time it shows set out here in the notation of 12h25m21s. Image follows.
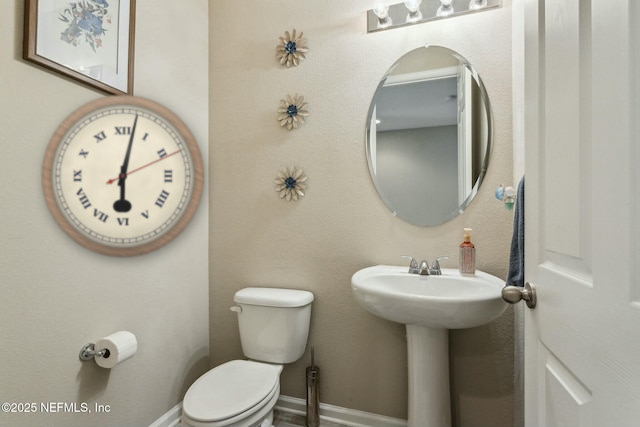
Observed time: 6h02m11s
